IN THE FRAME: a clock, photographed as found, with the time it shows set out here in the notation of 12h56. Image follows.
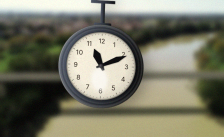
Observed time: 11h11
